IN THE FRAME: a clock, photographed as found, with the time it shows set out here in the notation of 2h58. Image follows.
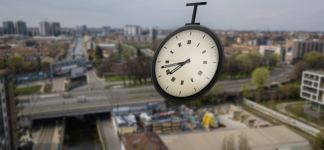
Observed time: 7h43
